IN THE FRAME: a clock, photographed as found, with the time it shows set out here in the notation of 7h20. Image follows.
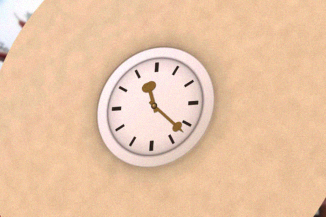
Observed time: 11h22
